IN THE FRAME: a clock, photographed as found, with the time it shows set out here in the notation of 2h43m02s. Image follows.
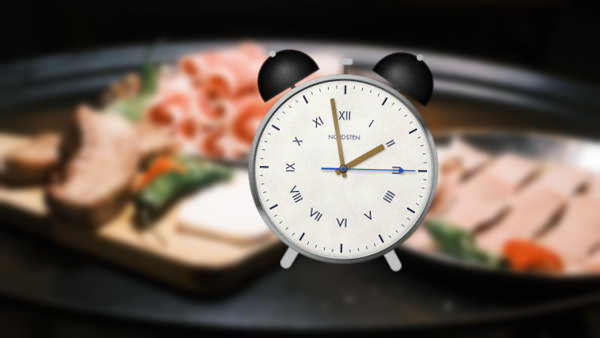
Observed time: 1h58m15s
